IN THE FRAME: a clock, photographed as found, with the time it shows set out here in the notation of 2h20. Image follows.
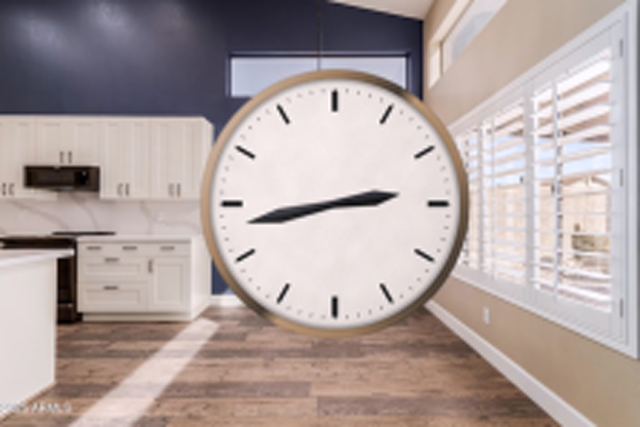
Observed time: 2h43
